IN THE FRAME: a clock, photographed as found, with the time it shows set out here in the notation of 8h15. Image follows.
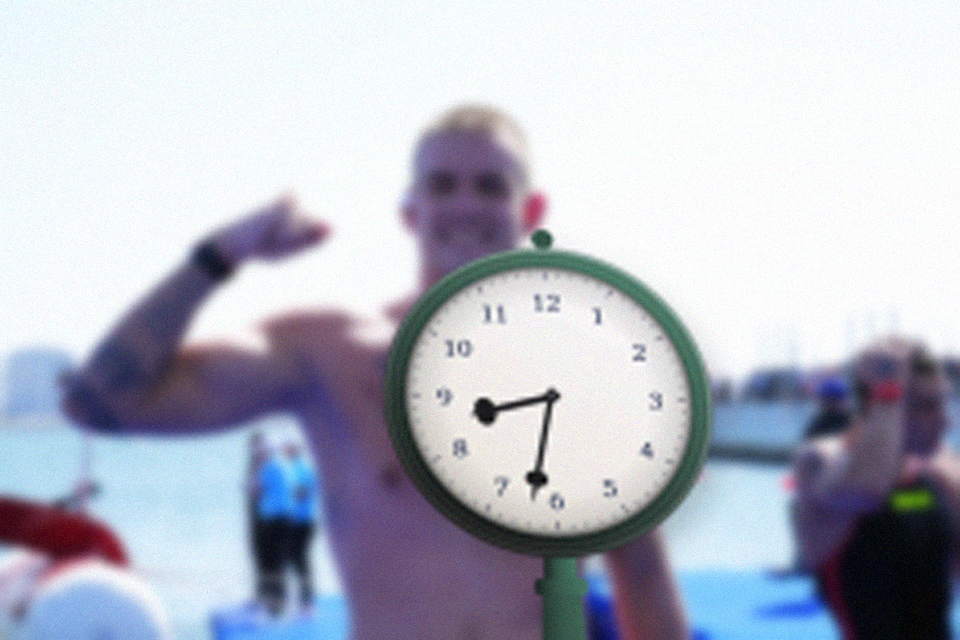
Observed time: 8h32
